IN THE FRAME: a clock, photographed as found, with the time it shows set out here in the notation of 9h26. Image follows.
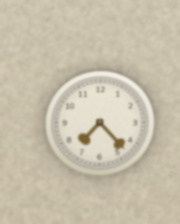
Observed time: 7h23
